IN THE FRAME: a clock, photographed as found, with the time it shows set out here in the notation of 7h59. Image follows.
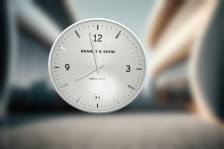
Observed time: 7h58
